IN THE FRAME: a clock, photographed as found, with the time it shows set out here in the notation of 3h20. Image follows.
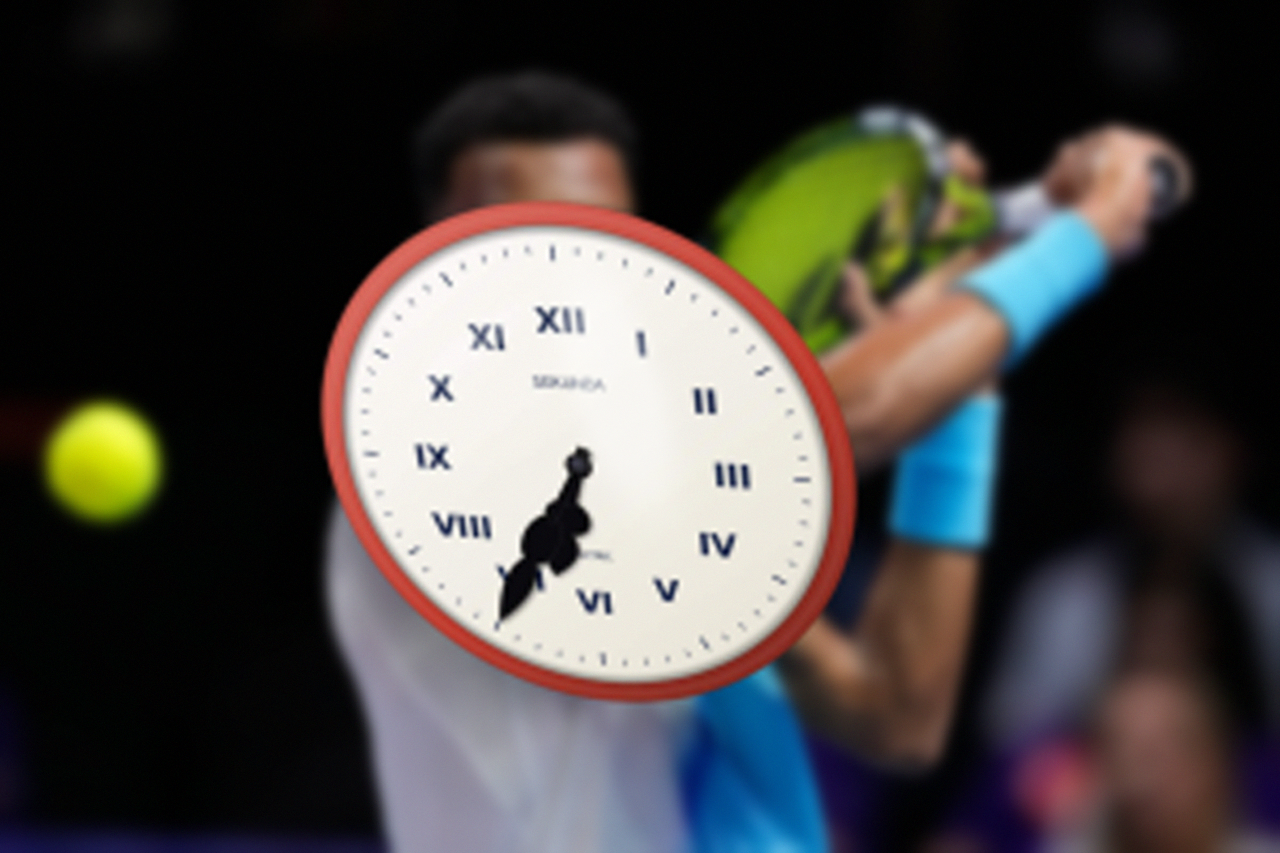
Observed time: 6h35
